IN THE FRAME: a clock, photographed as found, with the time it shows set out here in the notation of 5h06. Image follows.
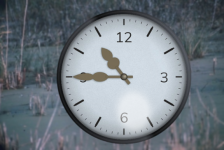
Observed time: 10h45
